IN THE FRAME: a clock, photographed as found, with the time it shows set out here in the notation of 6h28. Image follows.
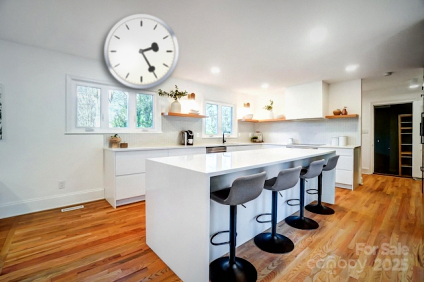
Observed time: 2h25
